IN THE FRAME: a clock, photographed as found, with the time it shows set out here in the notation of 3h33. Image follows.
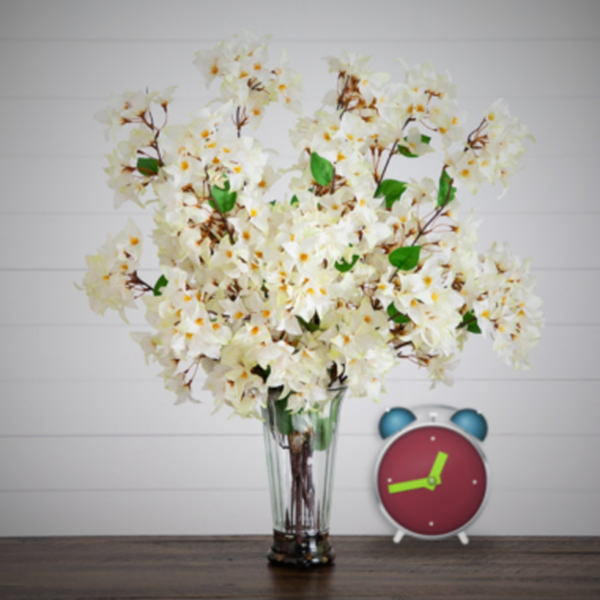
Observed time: 12h43
